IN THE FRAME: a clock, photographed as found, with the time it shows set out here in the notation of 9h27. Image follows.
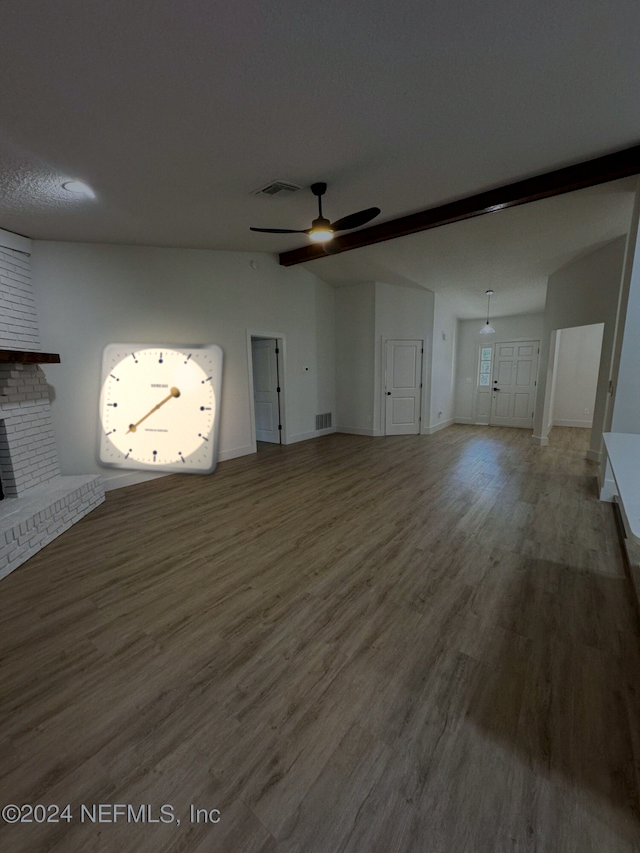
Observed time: 1h38
